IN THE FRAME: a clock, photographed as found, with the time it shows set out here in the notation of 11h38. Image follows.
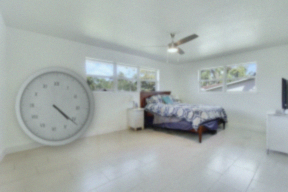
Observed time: 4h21
